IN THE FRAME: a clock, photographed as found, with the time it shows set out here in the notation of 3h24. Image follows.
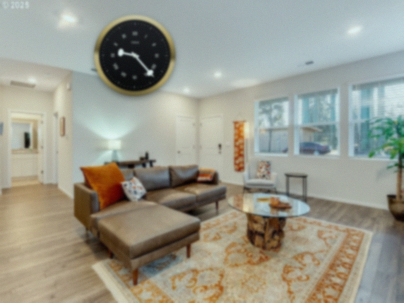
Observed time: 9h23
